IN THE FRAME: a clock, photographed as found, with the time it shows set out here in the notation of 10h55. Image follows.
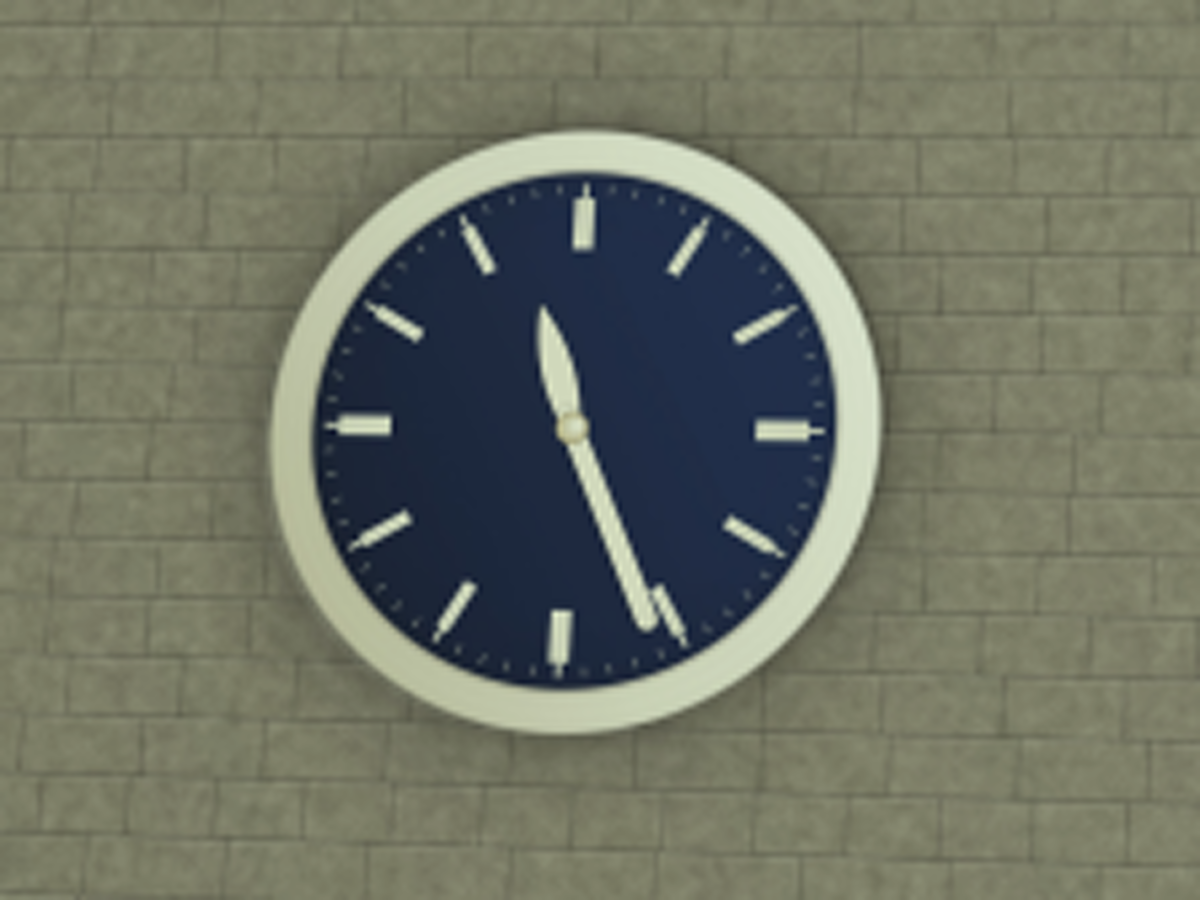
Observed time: 11h26
